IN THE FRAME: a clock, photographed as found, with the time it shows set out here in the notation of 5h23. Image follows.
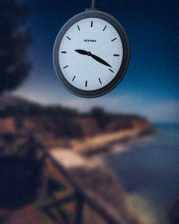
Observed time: 9h19
